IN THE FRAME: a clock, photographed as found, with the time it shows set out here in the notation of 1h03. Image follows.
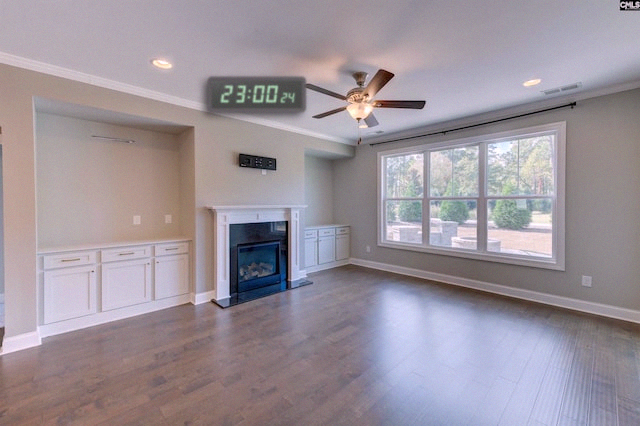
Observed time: 23h00
